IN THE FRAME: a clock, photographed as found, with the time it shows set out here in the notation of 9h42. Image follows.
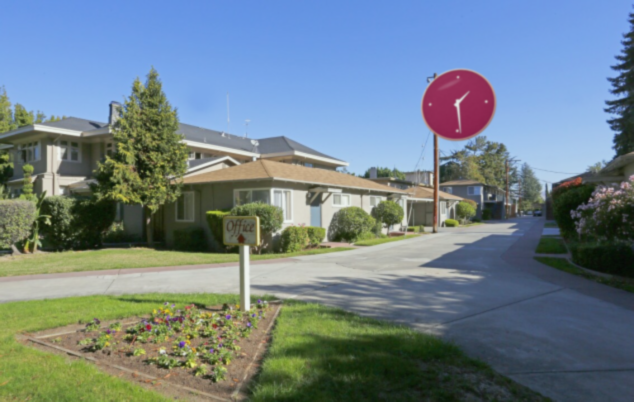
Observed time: 1h29
